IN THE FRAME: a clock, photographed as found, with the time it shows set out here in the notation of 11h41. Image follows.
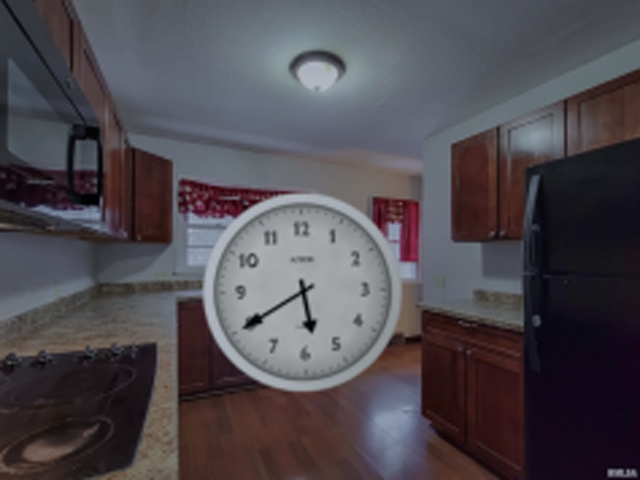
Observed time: 5h40
